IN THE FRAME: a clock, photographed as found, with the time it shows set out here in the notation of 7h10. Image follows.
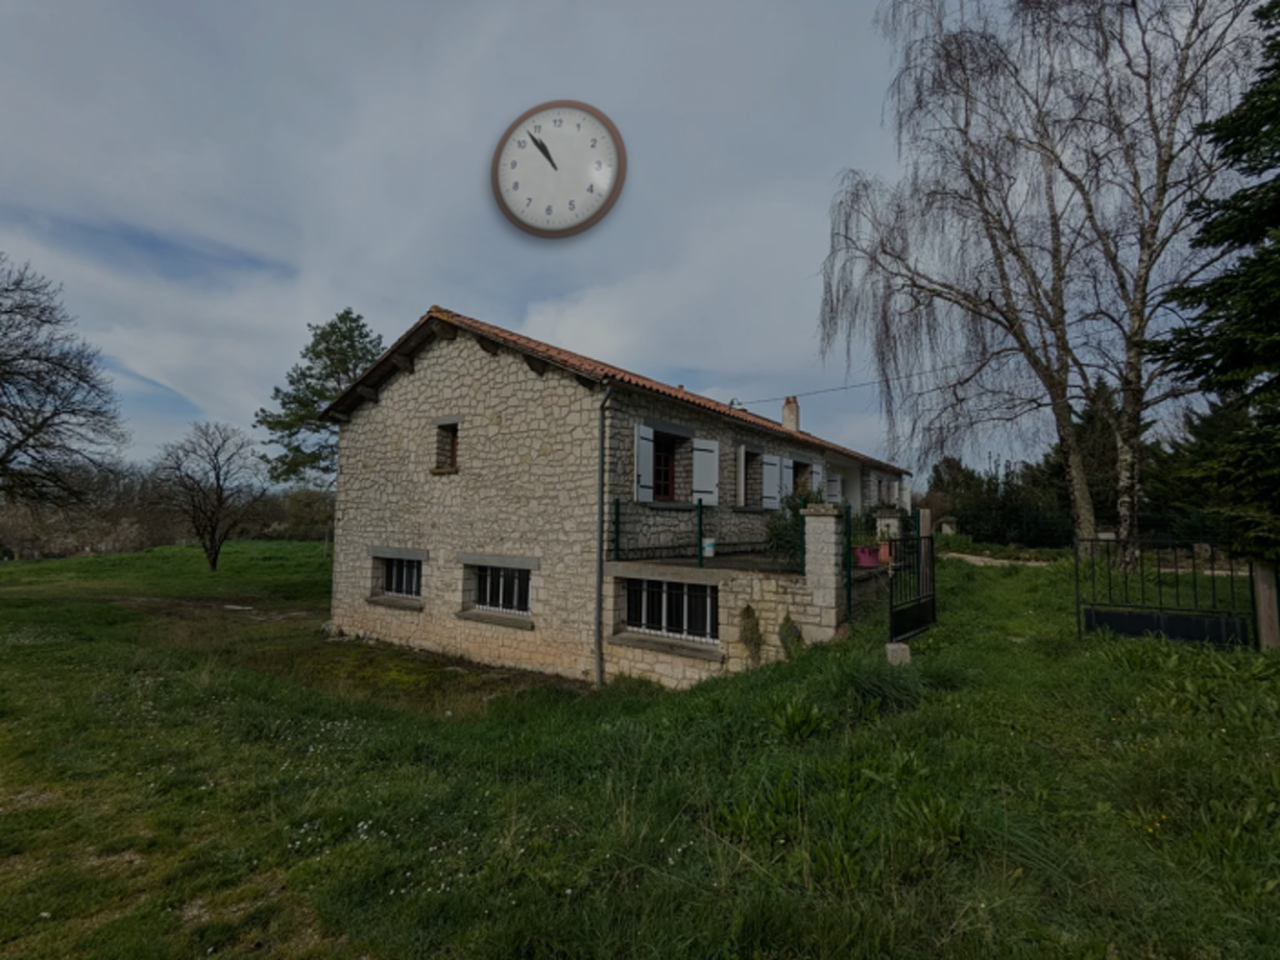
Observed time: 10h53
